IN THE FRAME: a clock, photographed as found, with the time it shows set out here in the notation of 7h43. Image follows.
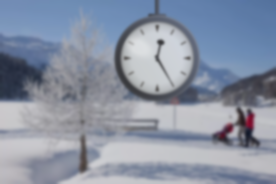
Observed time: 12h25
